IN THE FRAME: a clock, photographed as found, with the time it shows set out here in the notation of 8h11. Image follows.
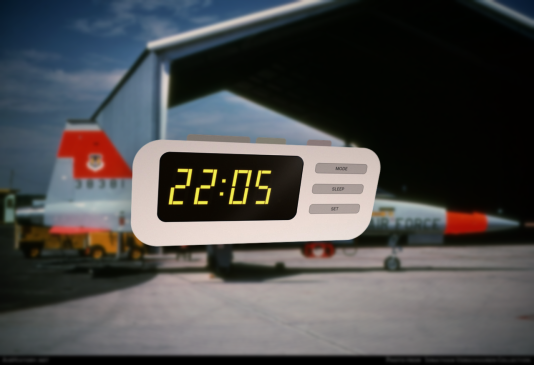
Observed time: 22h05
